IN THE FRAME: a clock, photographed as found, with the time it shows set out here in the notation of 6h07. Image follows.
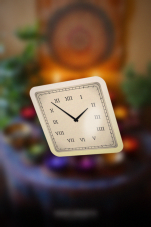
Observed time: 1h53
